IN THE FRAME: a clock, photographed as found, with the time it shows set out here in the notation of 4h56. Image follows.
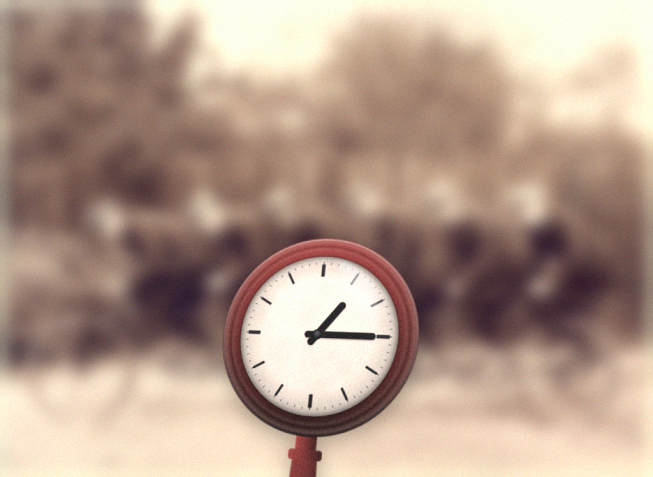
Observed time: 1h15
